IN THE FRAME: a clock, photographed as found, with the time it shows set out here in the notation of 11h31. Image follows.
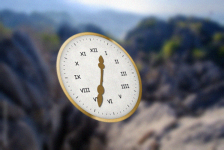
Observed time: 12h34
